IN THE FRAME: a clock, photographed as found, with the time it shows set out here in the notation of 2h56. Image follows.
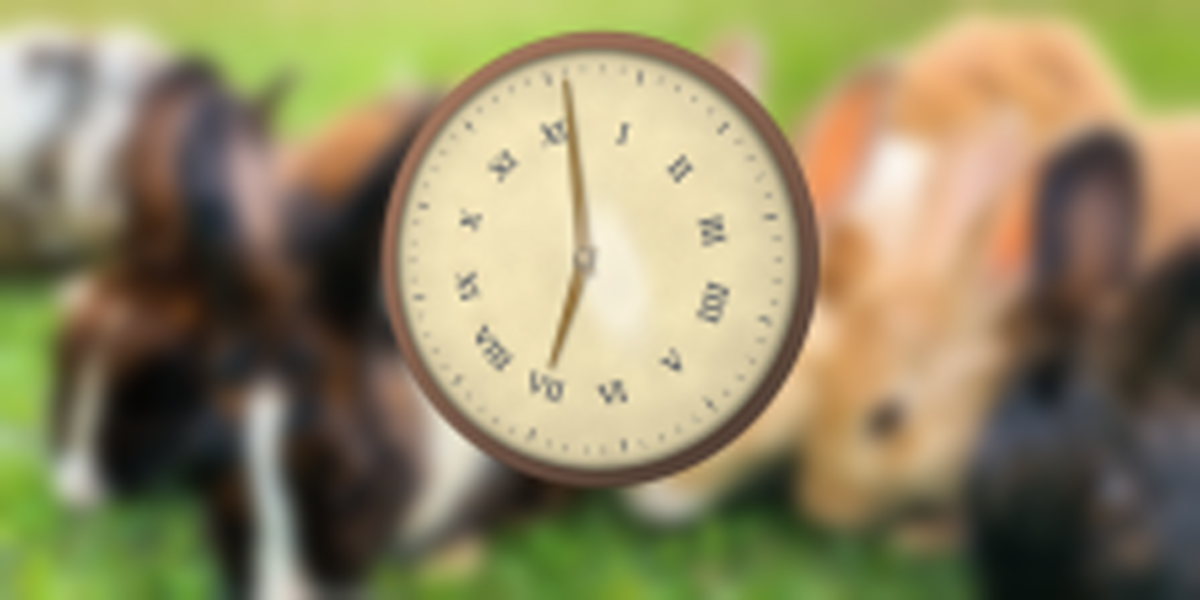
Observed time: 7h01
